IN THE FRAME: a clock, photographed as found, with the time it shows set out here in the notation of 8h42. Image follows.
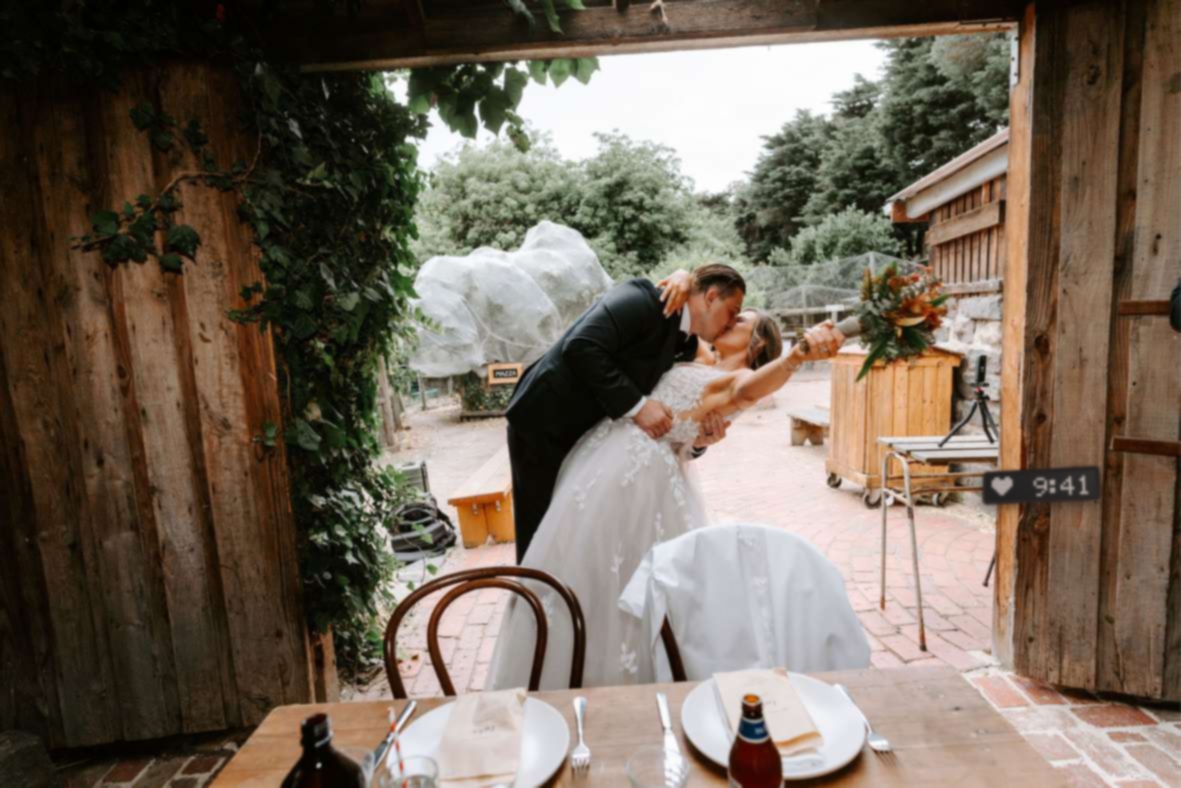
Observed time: 9h41
